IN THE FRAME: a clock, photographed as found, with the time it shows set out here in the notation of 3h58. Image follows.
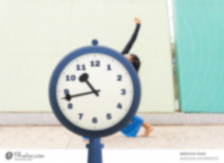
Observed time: 10h43
